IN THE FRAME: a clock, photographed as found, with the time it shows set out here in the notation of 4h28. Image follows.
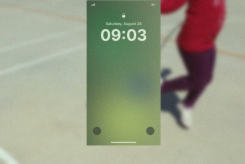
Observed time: 9h03
